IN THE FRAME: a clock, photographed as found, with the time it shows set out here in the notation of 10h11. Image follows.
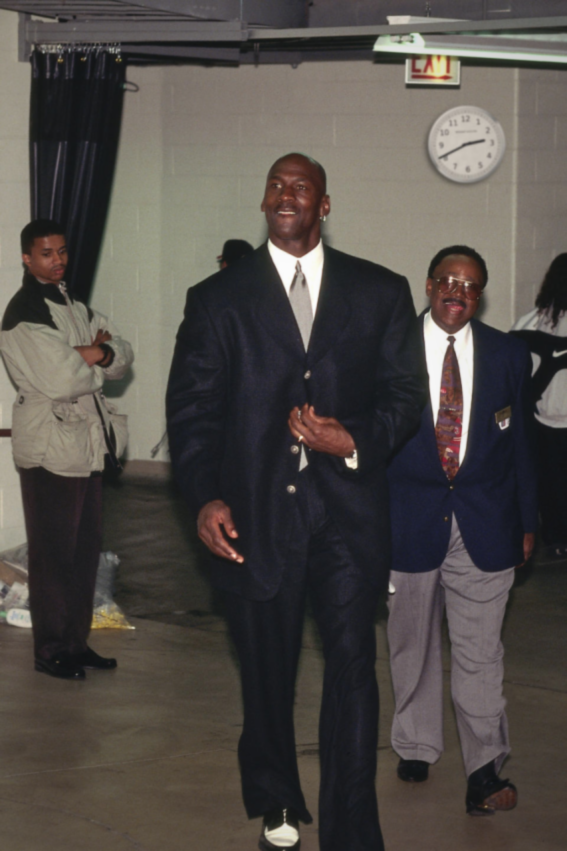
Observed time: 2h41
